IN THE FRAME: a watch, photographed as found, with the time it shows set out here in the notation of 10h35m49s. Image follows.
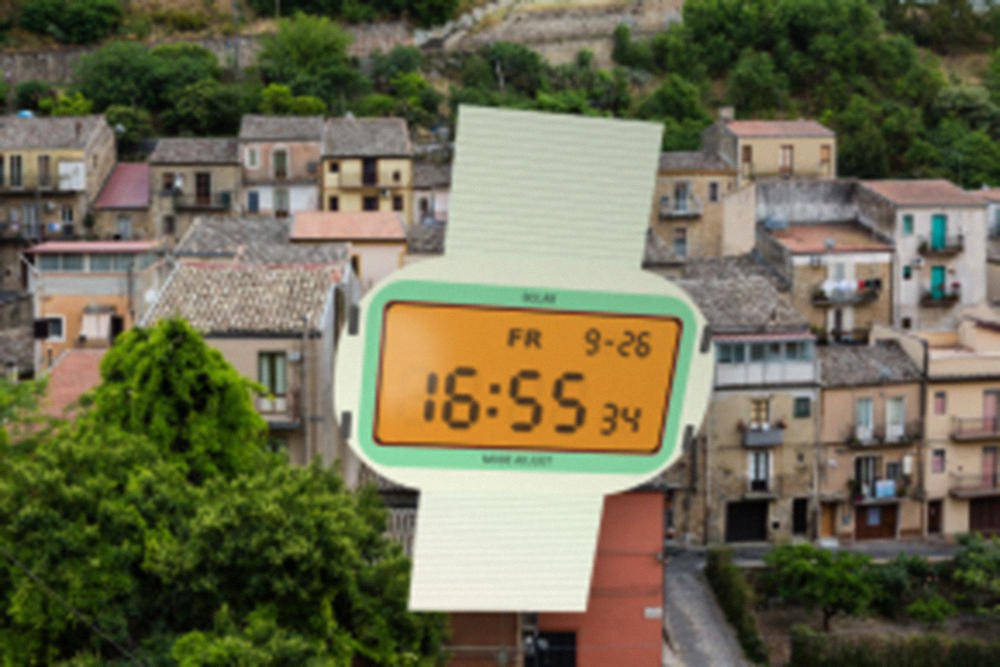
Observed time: 16h55m34s
